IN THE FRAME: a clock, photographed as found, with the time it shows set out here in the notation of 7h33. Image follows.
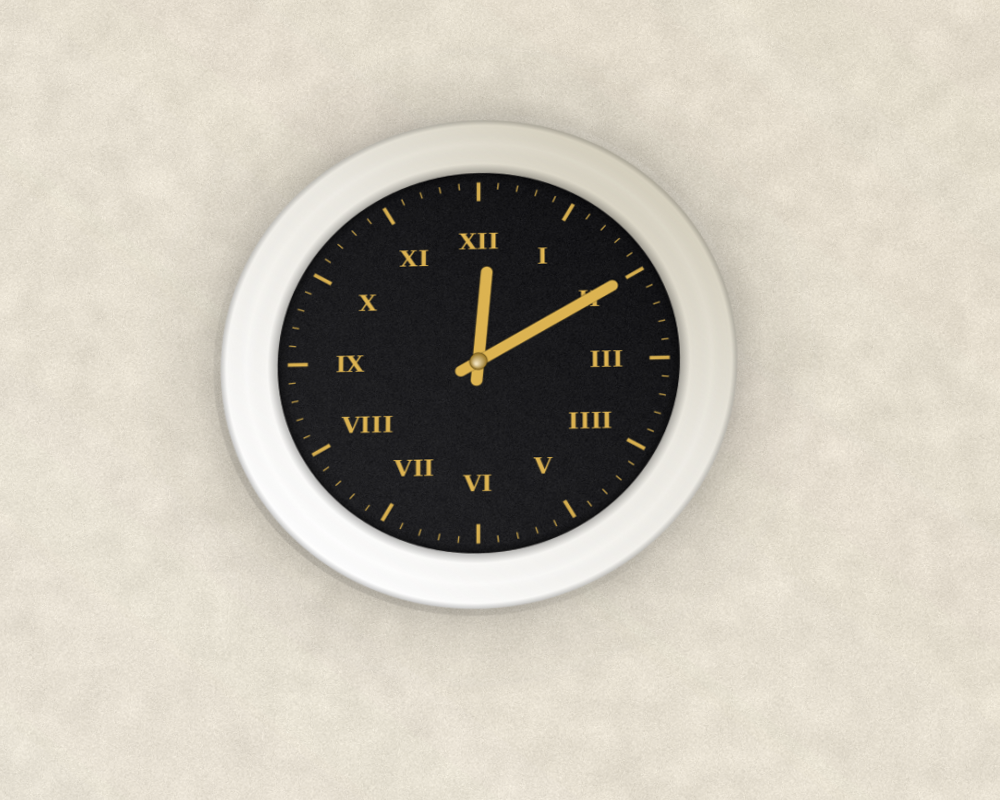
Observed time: 12h10
